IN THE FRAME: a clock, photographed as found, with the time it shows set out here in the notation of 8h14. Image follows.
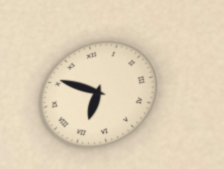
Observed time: 6h51
